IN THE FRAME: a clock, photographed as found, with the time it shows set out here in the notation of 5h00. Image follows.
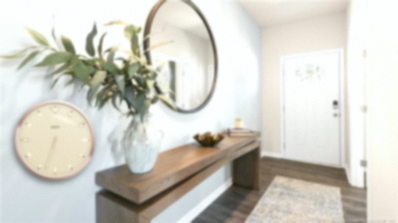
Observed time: 6h33
